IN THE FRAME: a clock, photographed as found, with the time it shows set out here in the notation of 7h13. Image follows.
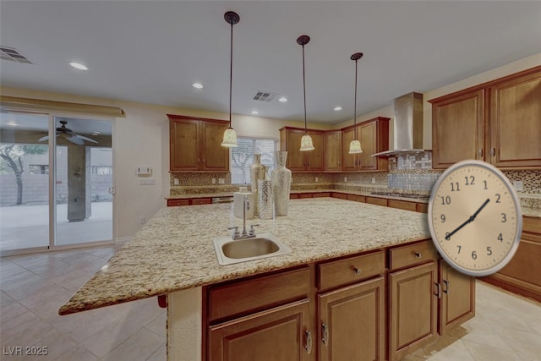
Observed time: 1h40
